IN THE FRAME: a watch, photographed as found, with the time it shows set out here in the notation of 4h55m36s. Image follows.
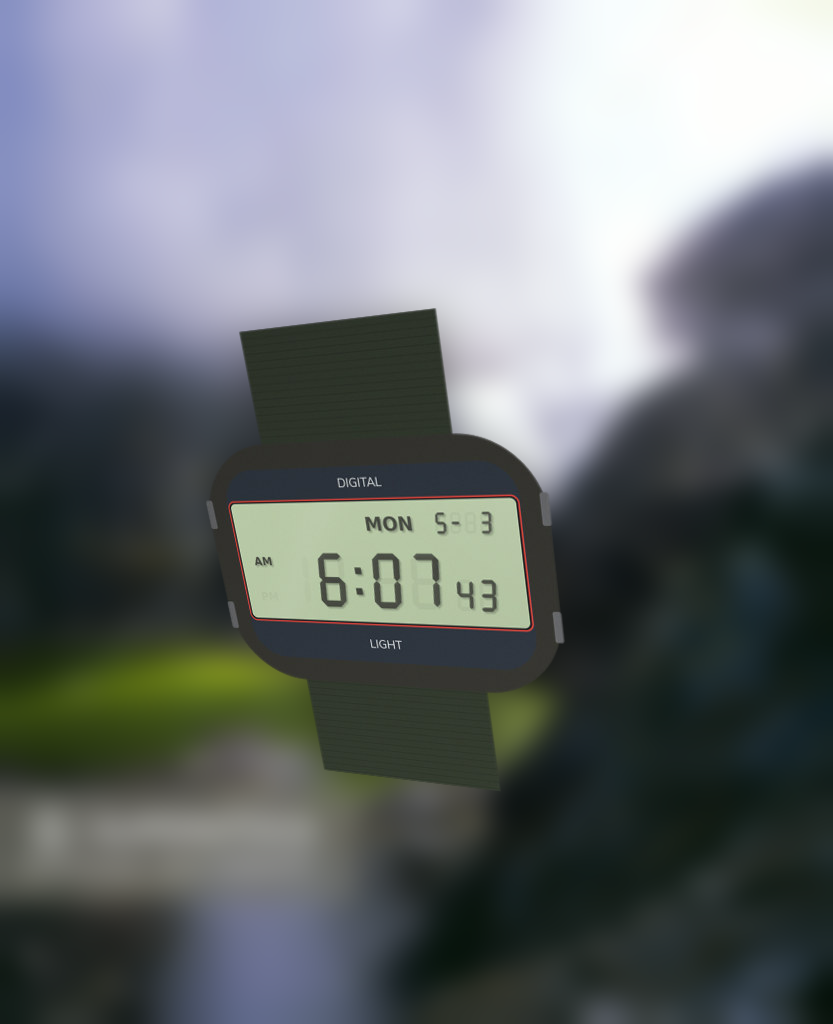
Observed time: 6h07m43s
